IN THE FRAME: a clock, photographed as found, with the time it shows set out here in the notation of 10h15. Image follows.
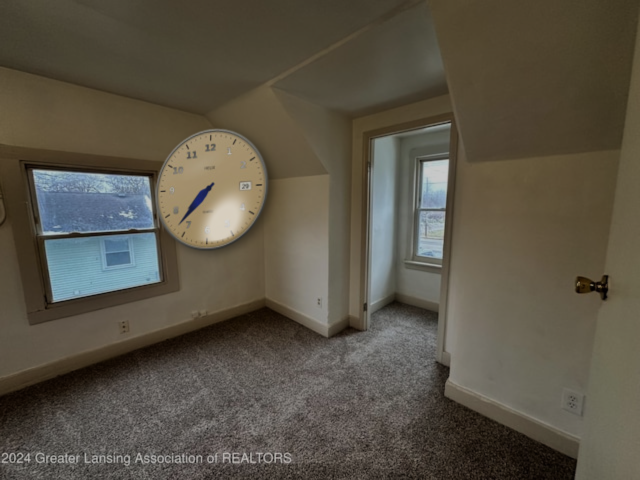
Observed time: 7h37
